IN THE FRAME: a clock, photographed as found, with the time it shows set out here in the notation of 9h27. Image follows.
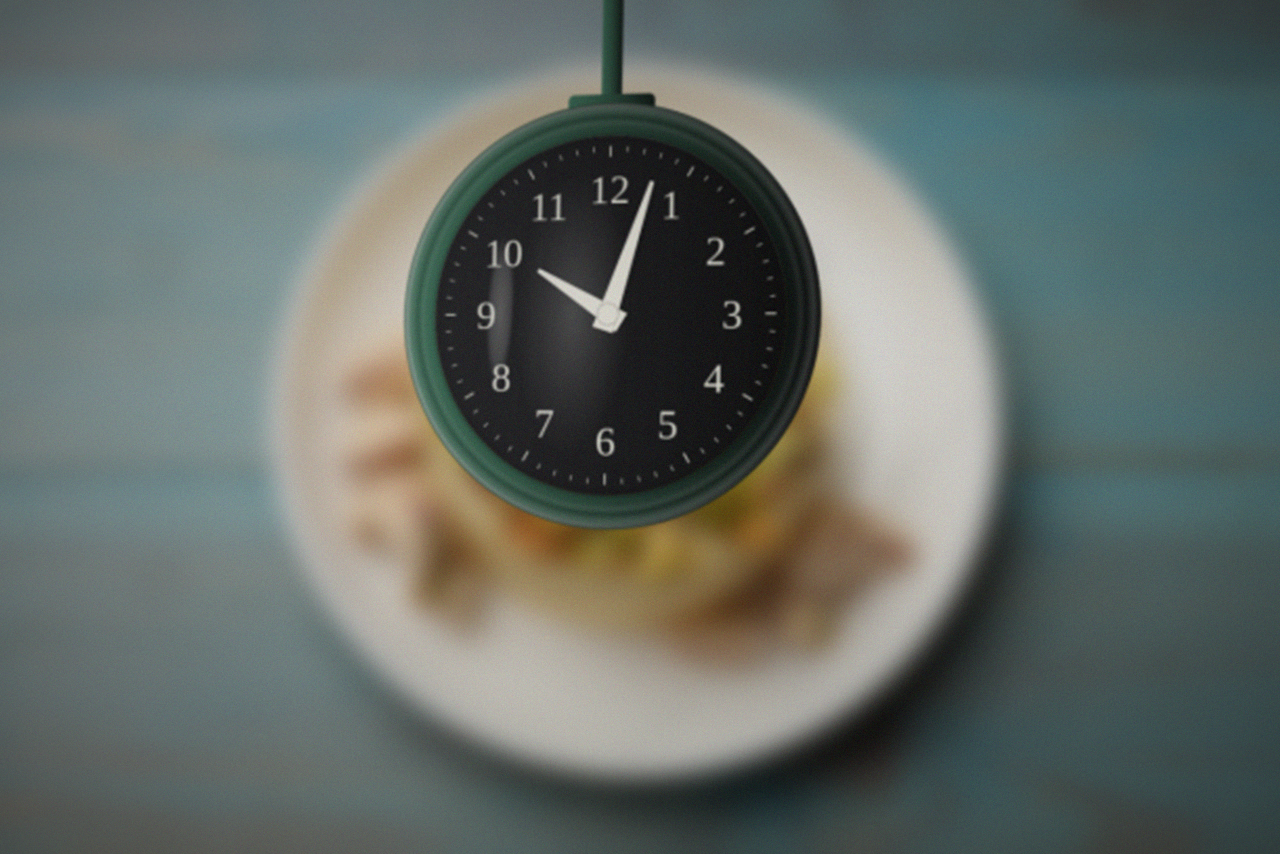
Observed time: 10h03
